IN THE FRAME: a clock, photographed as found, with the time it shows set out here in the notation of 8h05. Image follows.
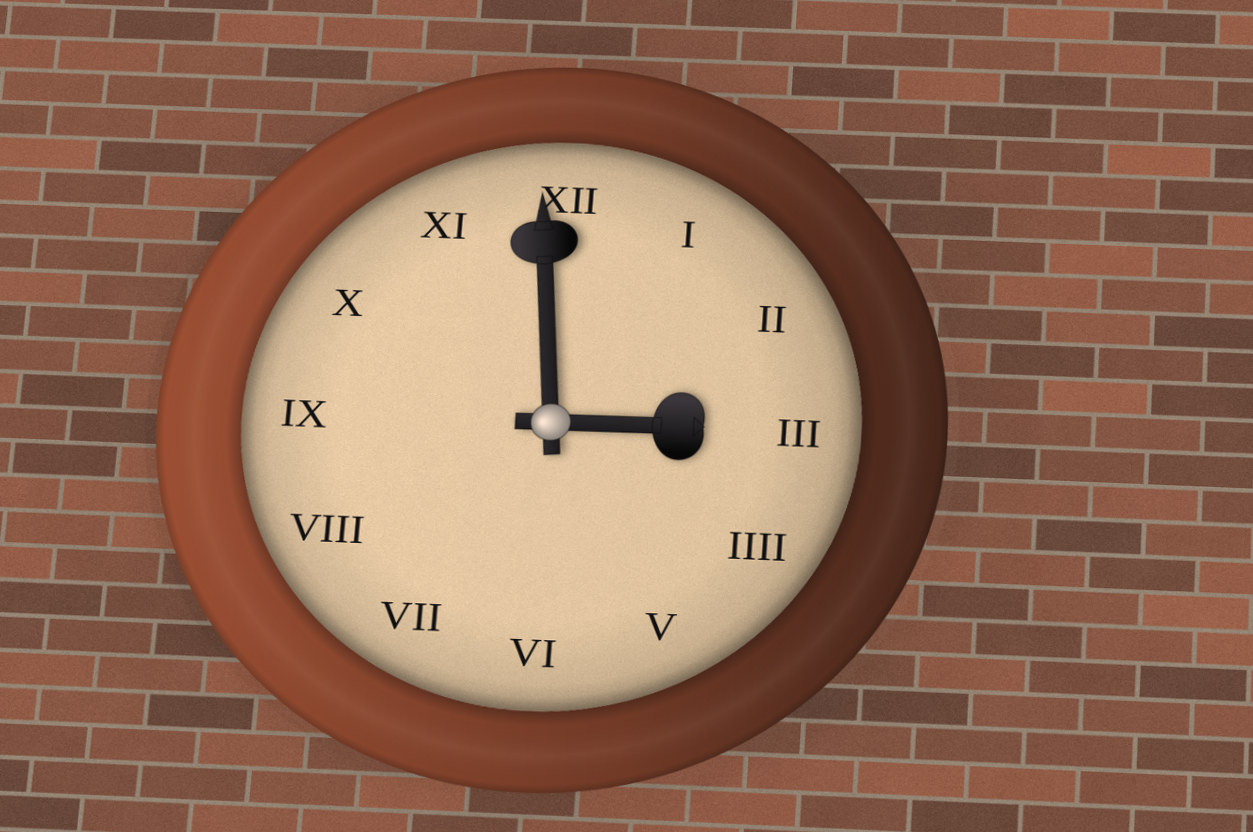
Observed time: 2h59
